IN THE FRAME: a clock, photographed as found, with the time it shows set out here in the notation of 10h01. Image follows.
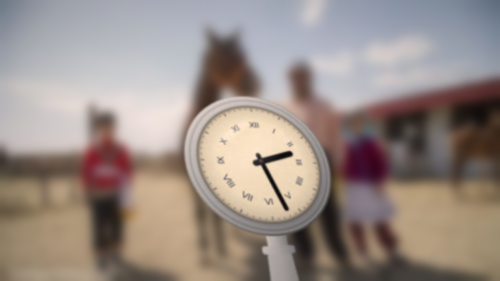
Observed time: 2h27
